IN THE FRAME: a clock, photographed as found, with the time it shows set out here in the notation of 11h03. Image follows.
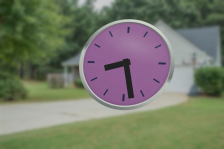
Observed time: 8h28
